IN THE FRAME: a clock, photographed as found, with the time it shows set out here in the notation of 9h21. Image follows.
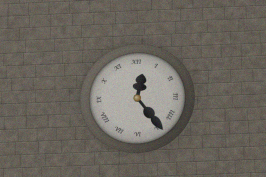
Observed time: 12h24
